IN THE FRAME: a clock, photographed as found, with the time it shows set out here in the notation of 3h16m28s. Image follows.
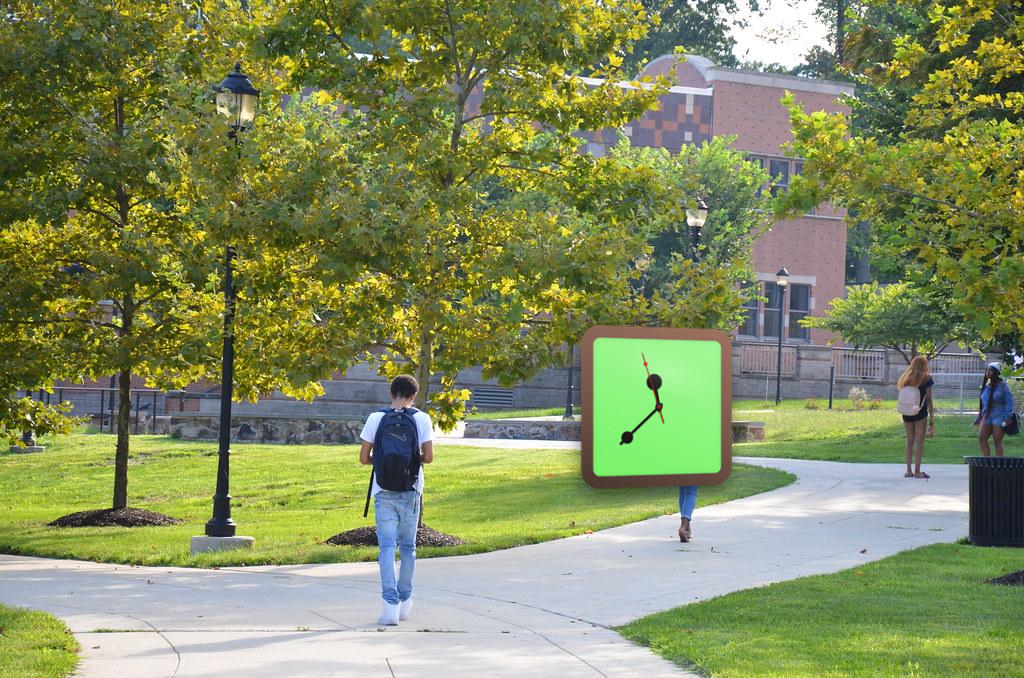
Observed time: 11h37m57s
